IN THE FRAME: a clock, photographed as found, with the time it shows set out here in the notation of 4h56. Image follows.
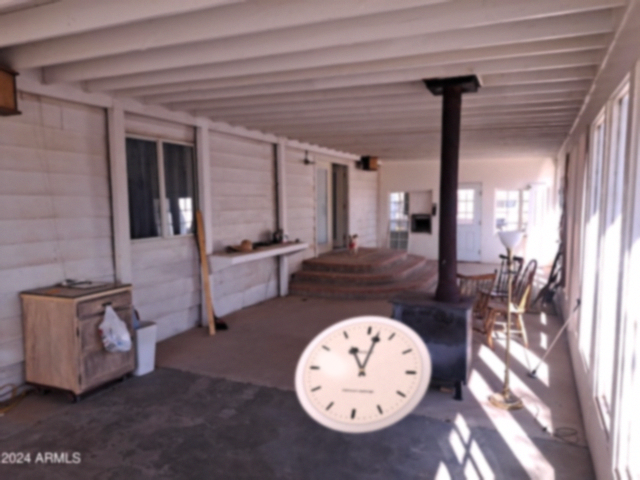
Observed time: 11h02
